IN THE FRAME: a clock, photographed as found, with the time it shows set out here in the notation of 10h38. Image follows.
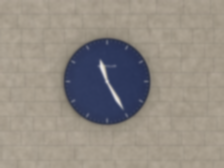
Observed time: 11h25
